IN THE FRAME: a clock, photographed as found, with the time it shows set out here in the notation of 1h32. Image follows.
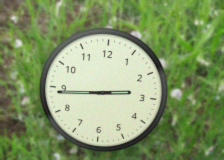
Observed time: 2h44
